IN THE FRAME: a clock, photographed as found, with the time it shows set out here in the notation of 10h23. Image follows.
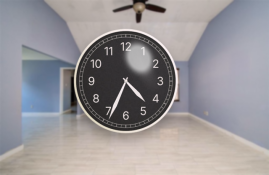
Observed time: 4h34
